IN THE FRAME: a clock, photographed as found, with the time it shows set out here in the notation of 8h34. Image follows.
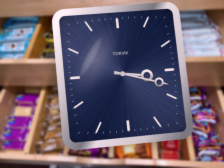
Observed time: 3h18
